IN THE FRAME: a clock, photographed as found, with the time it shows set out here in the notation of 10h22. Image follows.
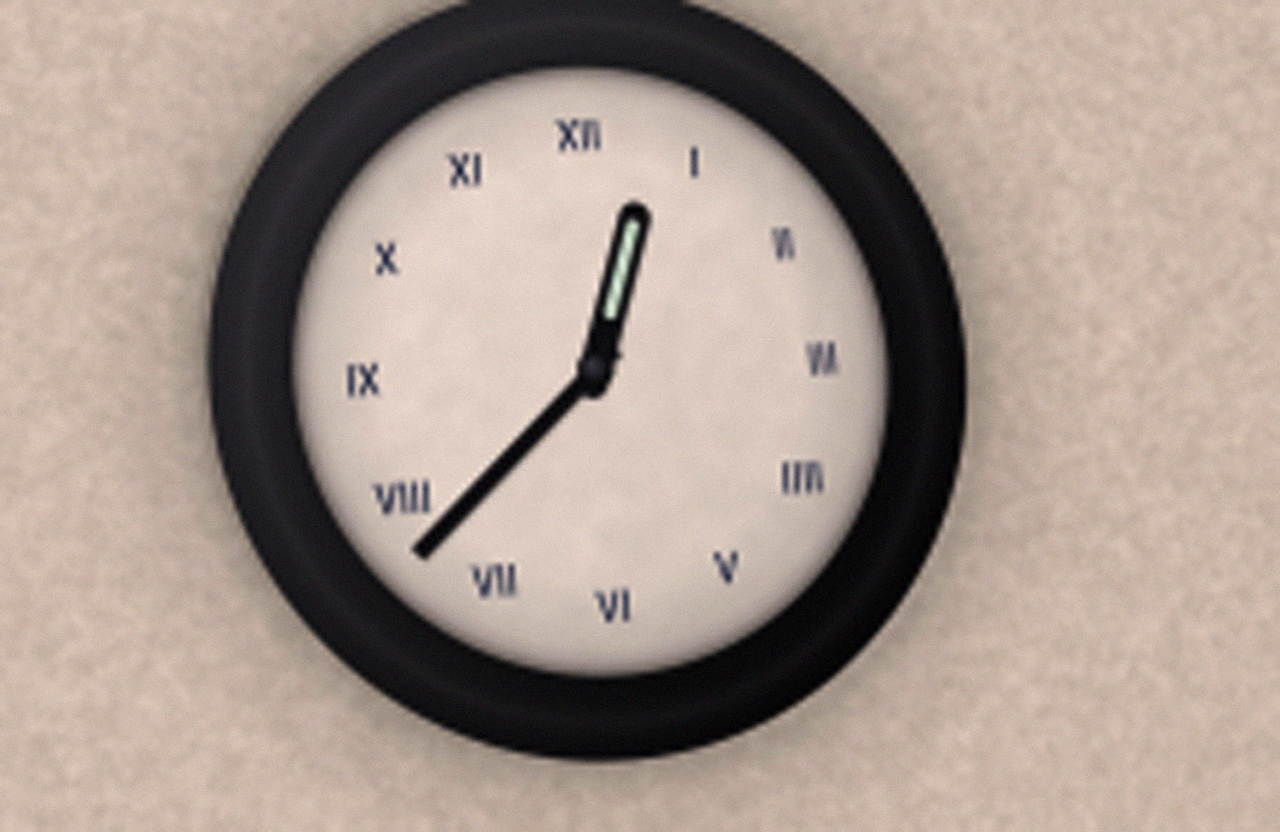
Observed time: 12h38
